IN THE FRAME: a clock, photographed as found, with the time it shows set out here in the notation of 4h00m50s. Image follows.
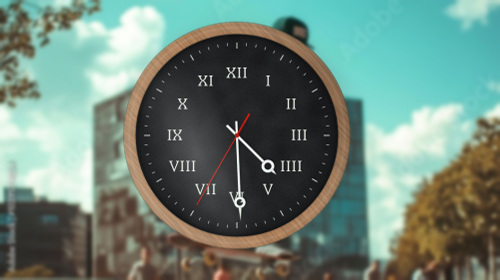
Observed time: 4h29m35s
